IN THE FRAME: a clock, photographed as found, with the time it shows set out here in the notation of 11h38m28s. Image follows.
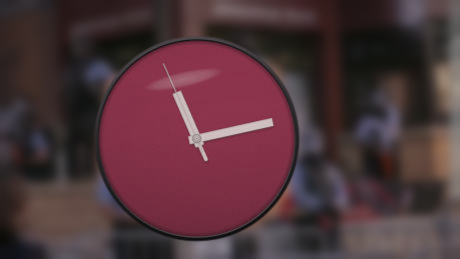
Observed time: 11h12m56s
